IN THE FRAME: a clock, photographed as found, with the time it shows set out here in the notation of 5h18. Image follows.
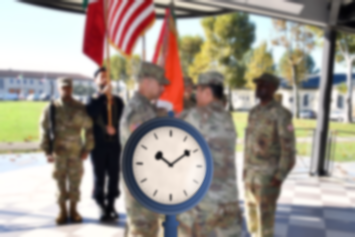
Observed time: 10h09
